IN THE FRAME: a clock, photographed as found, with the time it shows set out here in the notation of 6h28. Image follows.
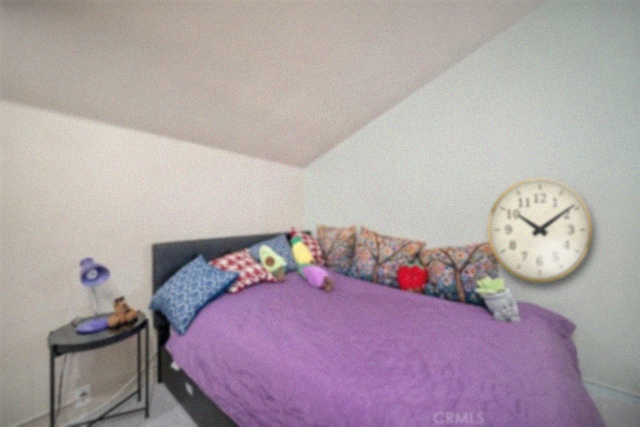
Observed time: 10h09
